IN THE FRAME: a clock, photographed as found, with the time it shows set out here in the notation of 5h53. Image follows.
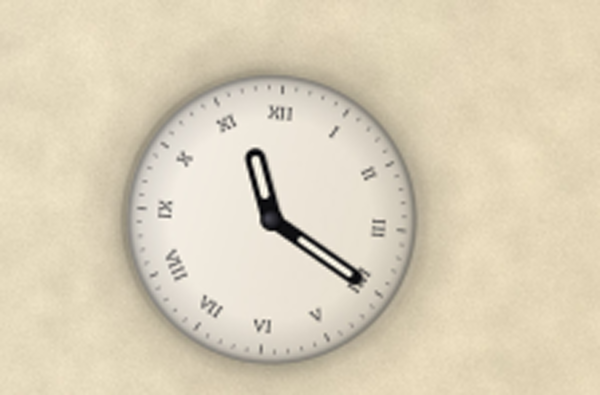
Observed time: 11h20
